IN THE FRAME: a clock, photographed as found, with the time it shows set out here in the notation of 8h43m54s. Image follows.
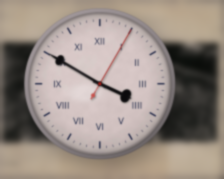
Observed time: 3h50m05s
